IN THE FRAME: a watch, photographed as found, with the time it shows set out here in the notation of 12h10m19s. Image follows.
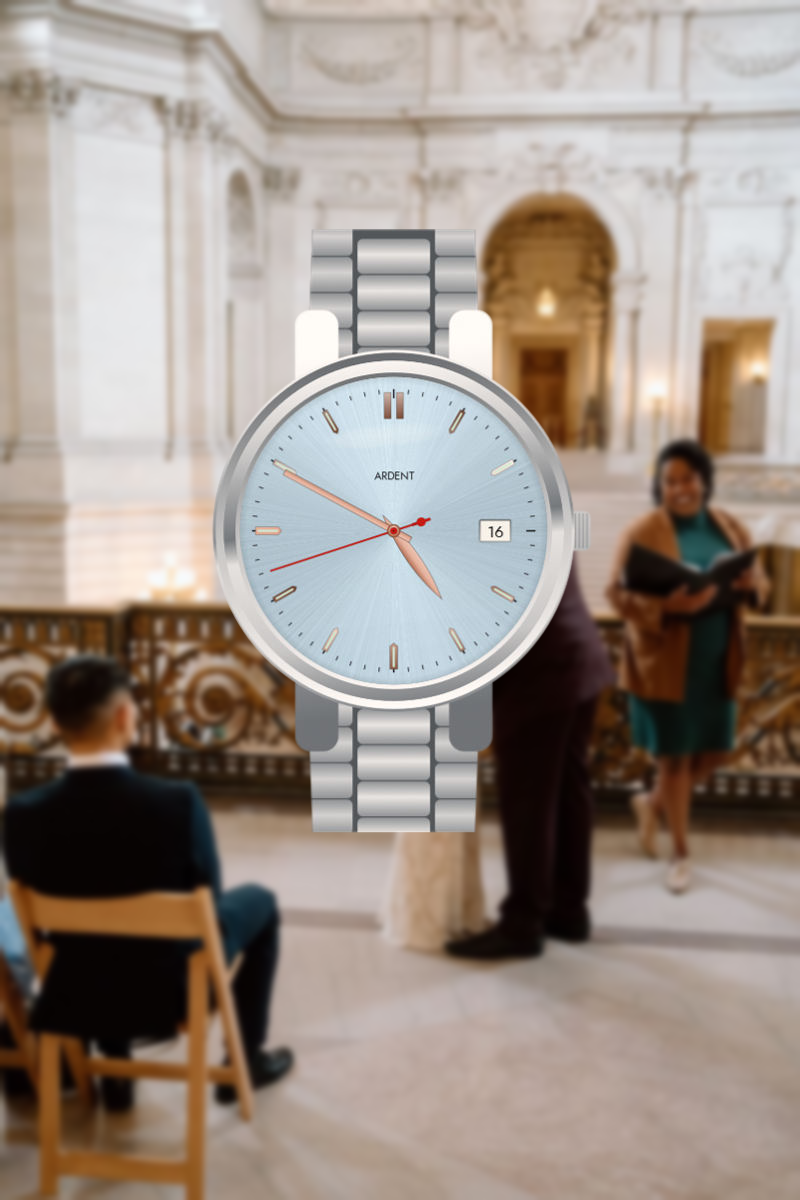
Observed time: 4h49m42s
